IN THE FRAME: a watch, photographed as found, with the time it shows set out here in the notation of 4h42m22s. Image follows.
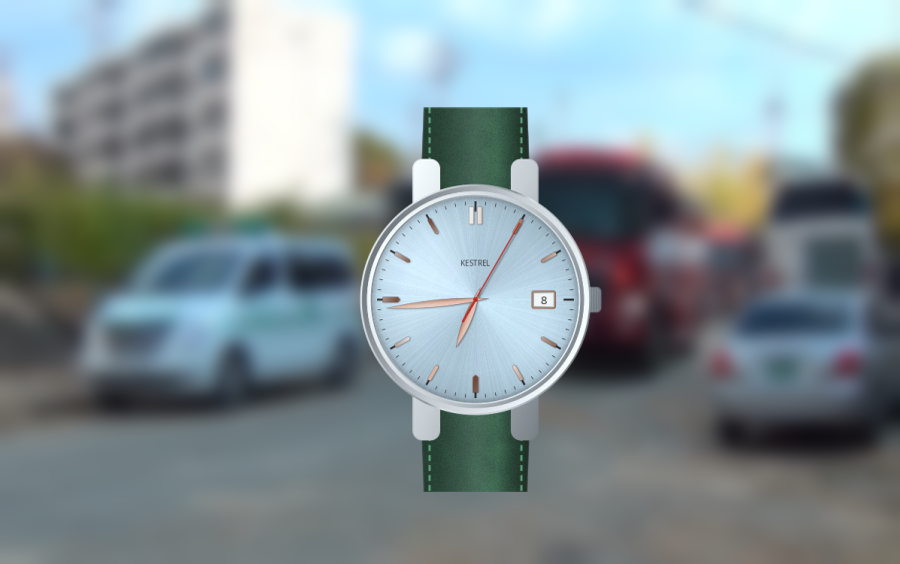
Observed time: 6h44m05s
